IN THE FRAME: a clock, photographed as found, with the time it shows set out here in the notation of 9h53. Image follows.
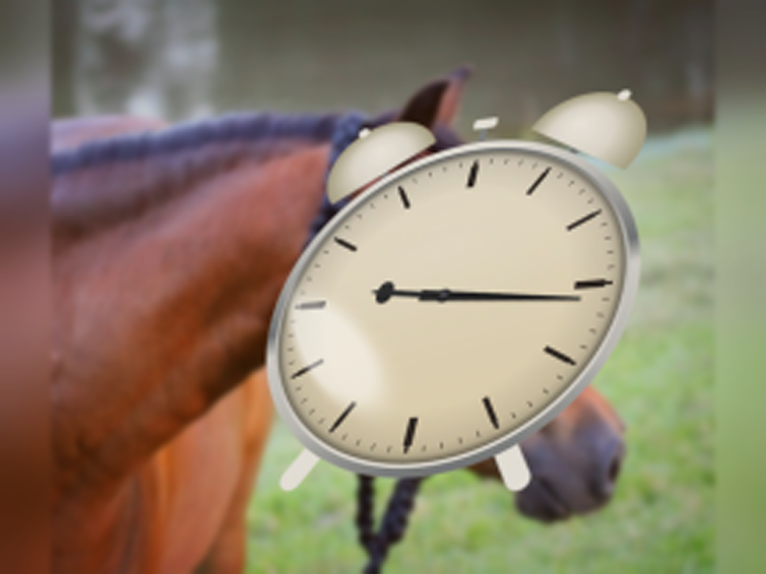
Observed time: 9h16
